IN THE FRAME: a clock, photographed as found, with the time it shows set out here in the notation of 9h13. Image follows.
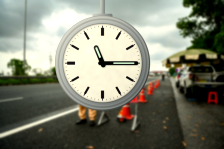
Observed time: 11h15
